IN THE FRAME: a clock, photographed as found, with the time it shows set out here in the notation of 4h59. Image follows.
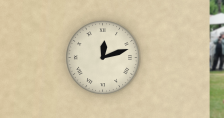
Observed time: 12h12
